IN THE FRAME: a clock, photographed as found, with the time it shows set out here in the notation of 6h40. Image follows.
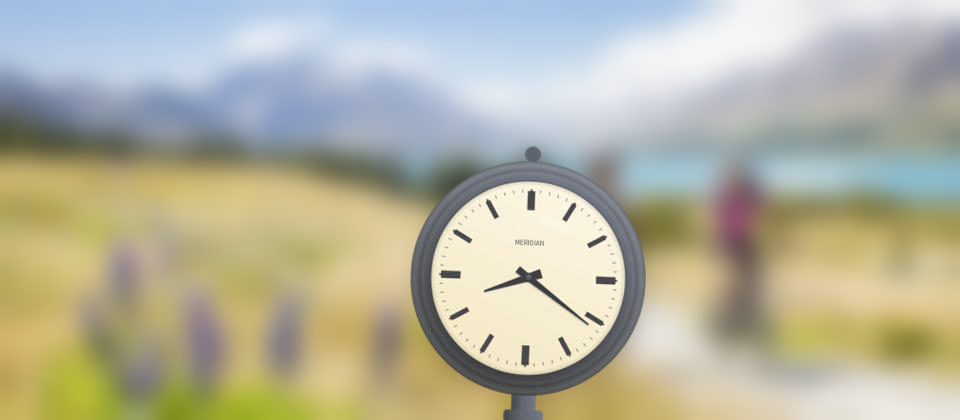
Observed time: 8h21
